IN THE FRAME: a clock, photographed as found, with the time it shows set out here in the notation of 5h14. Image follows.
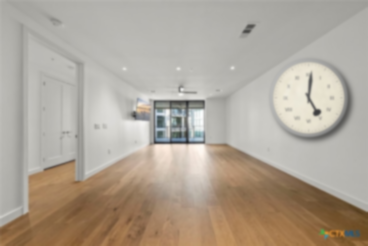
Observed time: 5h01
